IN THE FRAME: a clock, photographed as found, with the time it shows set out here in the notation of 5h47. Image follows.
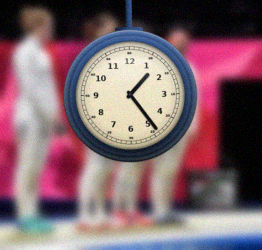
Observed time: 1h24
